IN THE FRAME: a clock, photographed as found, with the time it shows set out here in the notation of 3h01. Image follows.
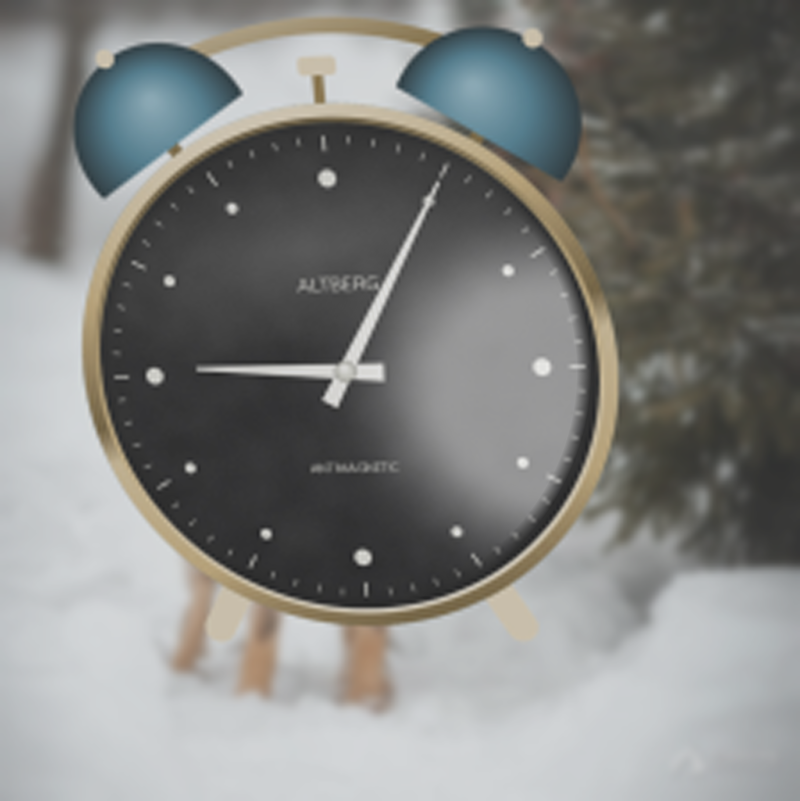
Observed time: 9h05
